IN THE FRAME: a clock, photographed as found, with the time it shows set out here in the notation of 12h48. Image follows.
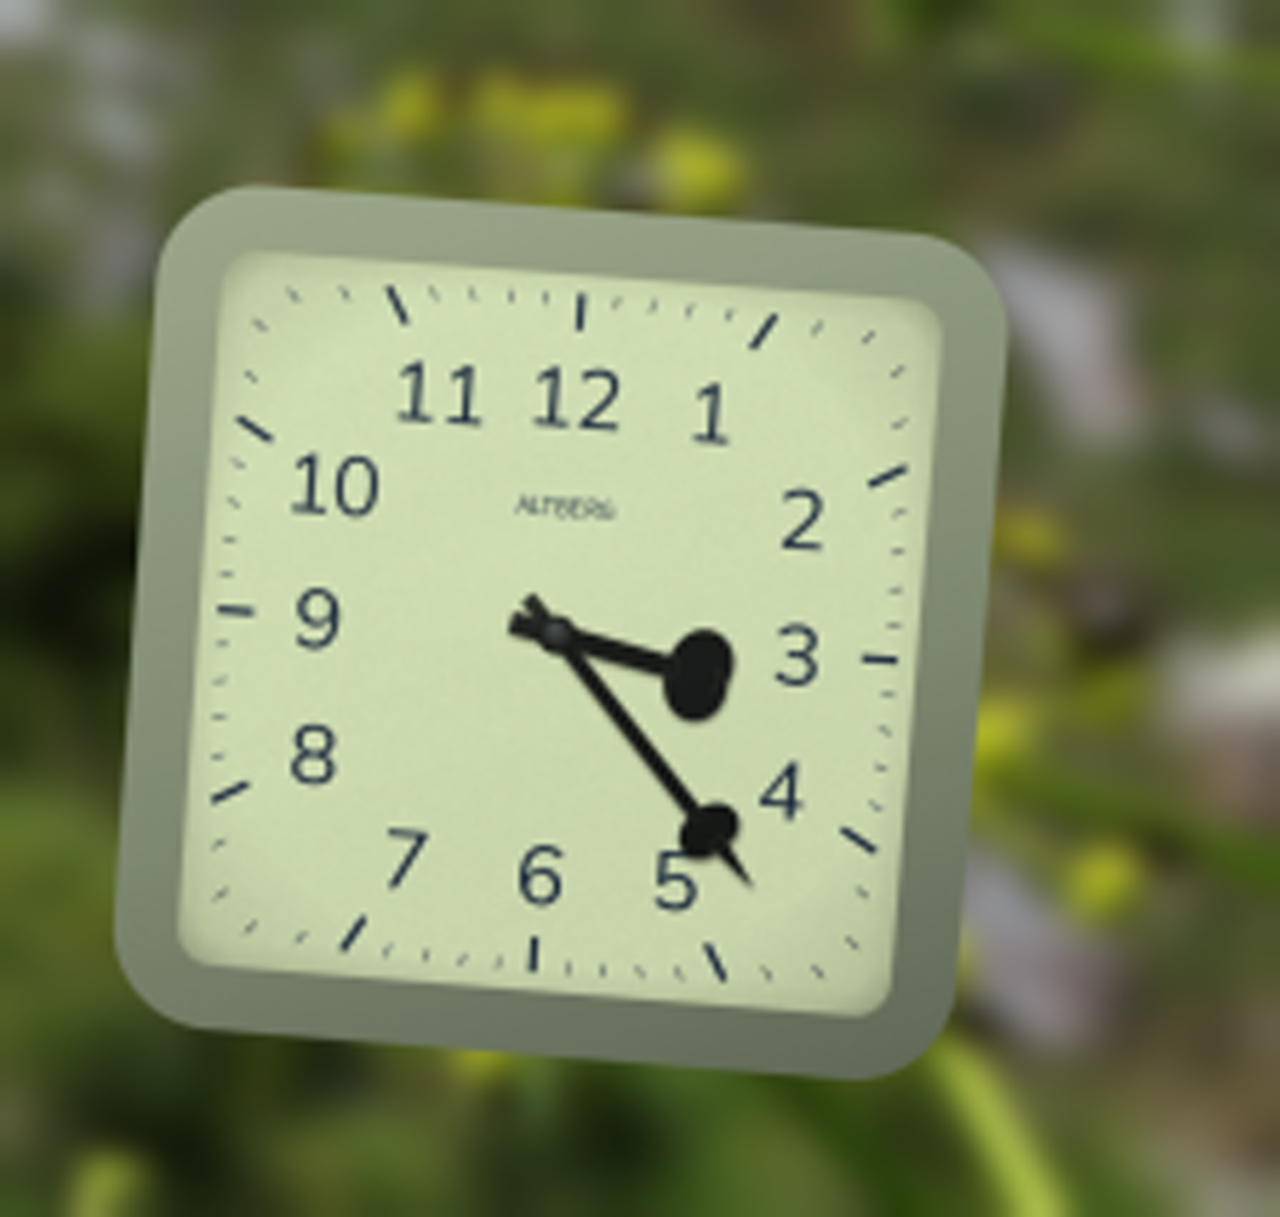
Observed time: 3h23
